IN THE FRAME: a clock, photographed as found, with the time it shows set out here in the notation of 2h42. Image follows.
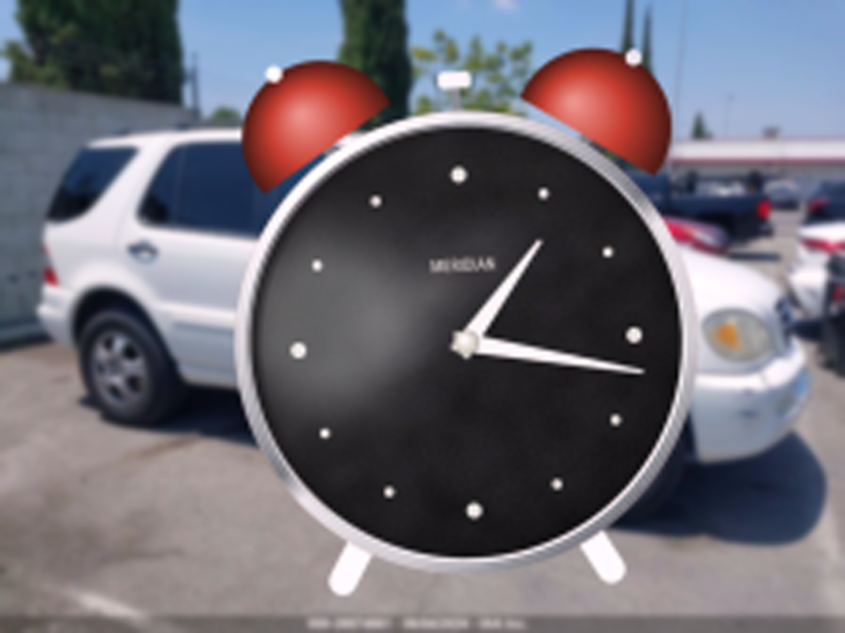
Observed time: 1h17
